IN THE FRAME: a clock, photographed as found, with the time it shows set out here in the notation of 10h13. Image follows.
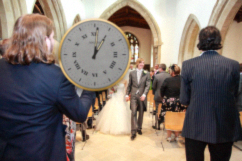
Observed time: 1h01
